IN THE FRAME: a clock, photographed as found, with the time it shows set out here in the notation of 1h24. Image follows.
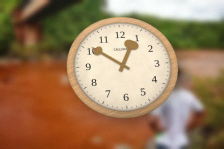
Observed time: 12h51
